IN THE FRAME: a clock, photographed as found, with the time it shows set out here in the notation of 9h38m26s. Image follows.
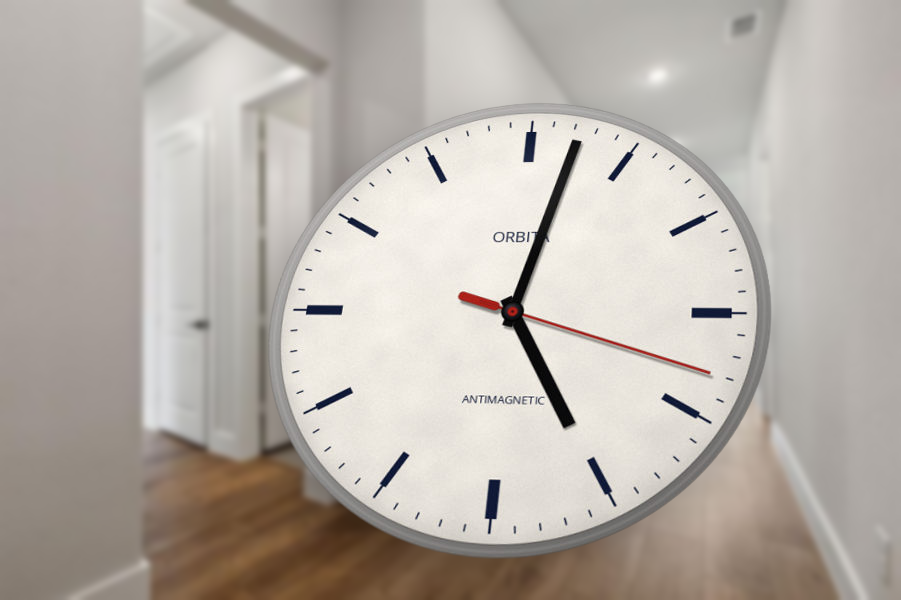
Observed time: 5h02m18s
